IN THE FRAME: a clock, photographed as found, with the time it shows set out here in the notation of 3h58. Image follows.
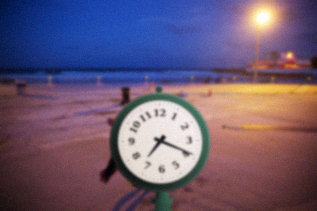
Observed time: 7h19
